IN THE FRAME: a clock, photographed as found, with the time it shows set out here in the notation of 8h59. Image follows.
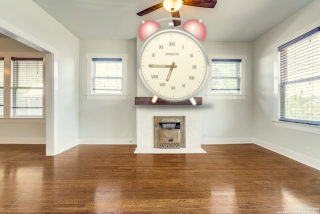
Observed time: 6h45
